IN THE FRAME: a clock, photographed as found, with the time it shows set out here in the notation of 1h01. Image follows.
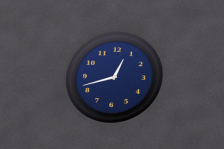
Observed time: 12h42
